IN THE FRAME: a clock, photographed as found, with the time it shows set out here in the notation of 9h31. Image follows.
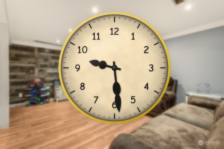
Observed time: 9h29
